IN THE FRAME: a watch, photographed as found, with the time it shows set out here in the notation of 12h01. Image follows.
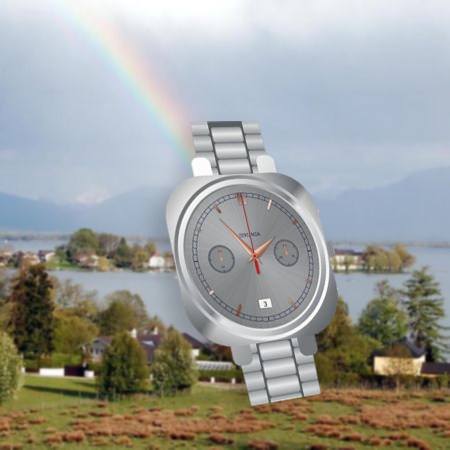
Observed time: 1h54
